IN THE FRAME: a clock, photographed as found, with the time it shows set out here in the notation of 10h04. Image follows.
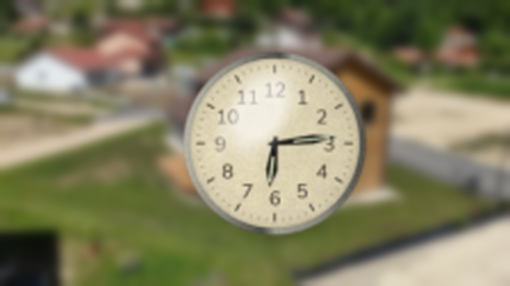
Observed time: 6h14
